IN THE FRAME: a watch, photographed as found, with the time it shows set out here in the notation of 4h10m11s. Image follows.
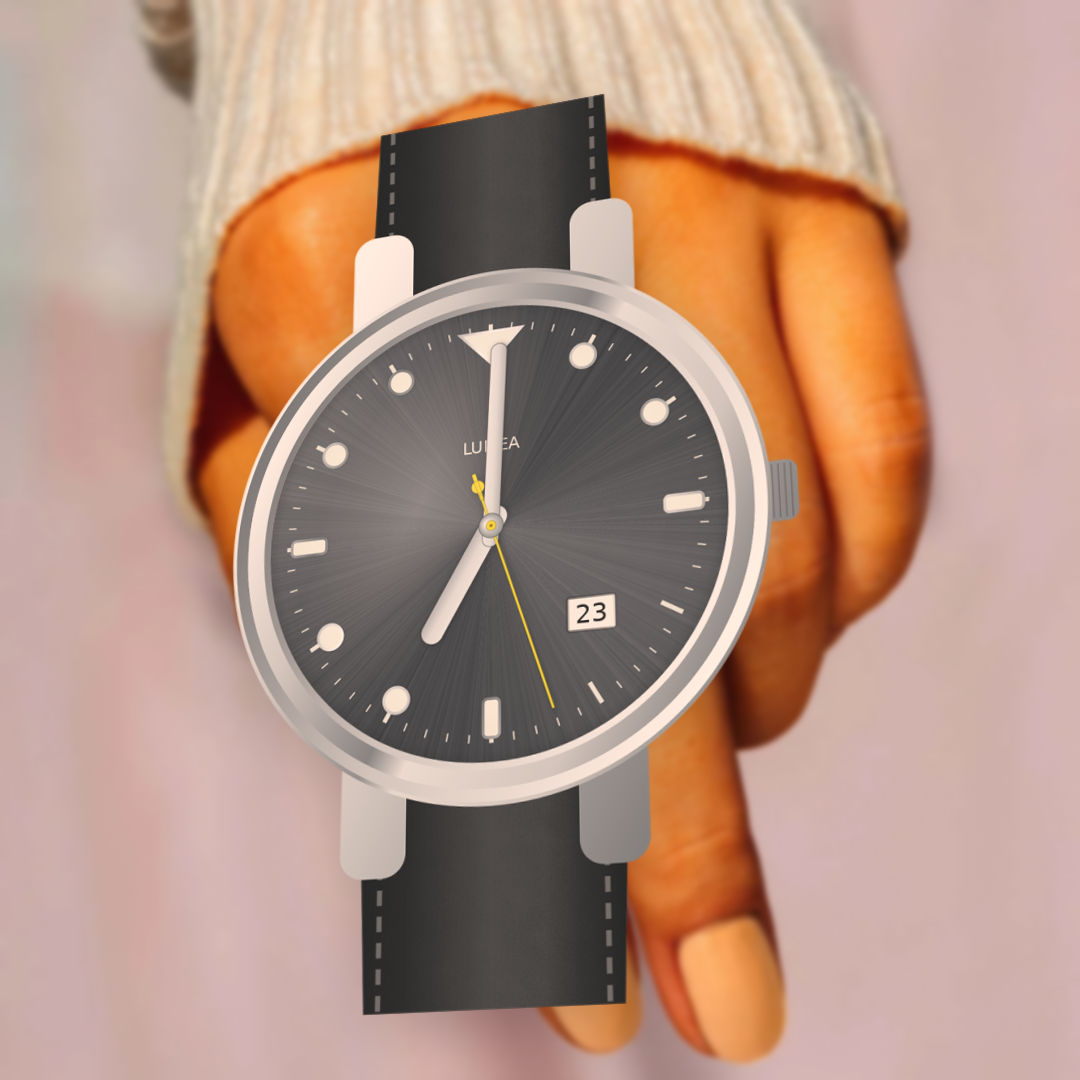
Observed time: 7h00m27s
